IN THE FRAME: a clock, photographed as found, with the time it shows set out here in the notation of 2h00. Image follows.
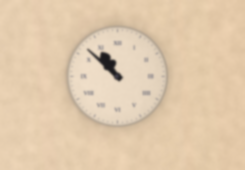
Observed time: 10h52
